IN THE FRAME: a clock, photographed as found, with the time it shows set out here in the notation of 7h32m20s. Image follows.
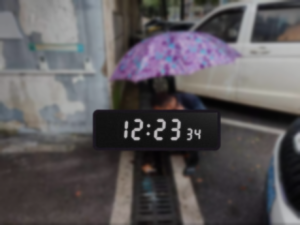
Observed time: 12h23m34s
